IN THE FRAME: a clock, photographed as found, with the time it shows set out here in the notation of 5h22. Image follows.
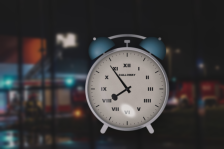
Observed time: 7h54
